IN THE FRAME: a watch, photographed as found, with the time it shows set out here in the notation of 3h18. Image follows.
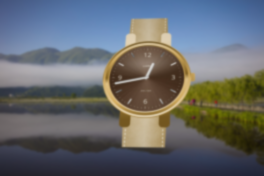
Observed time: 12h43
